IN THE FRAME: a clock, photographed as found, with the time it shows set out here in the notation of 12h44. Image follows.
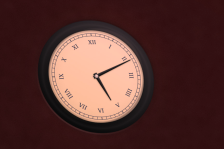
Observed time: 5h11
